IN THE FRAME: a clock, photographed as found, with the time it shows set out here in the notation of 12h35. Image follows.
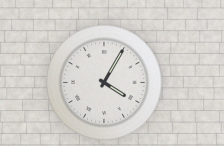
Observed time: 4h05
